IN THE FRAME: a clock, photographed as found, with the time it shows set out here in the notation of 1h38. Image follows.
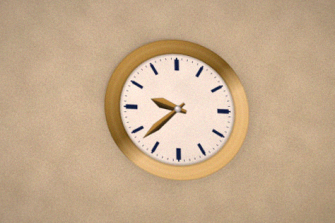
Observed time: 9h38
